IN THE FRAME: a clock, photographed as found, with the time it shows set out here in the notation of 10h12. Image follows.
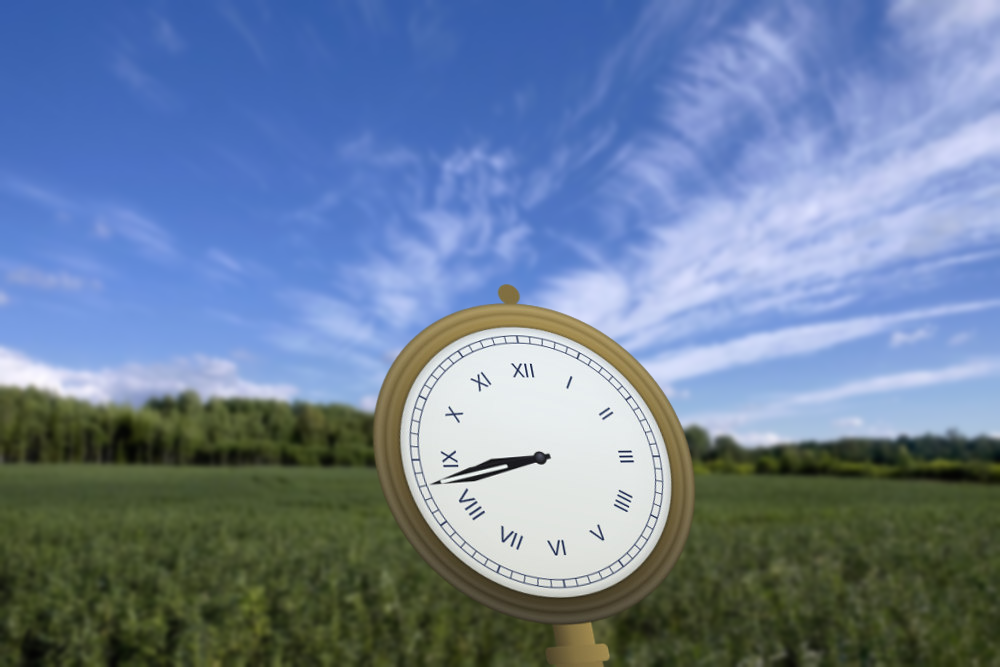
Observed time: 8h43
